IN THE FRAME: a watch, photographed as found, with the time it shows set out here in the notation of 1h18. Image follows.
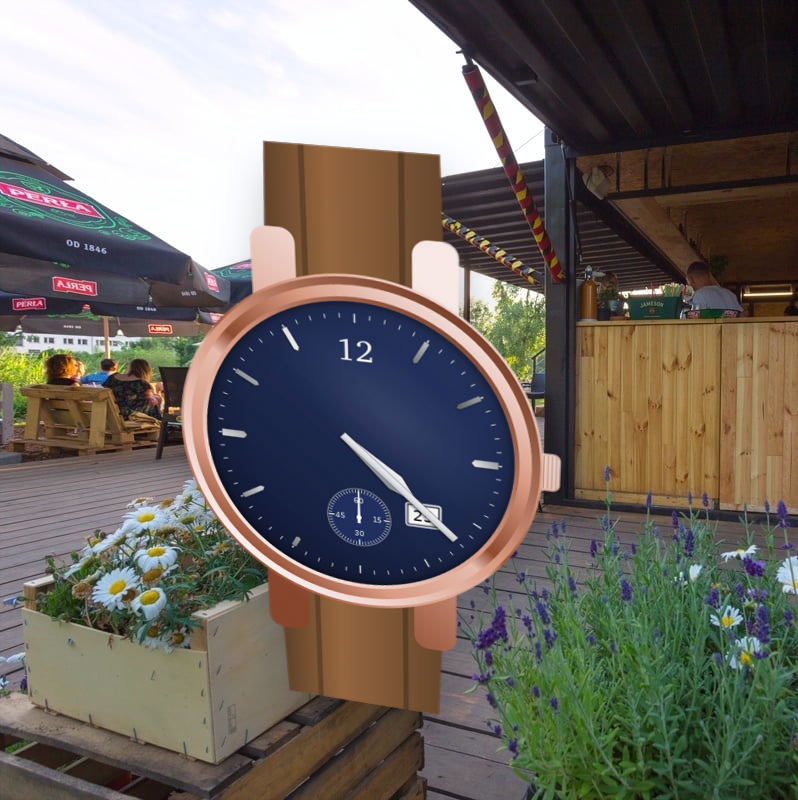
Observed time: 4h22
